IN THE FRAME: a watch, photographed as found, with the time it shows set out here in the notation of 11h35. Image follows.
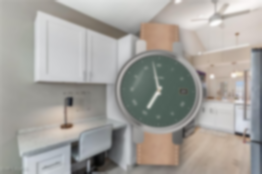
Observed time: 6h58
